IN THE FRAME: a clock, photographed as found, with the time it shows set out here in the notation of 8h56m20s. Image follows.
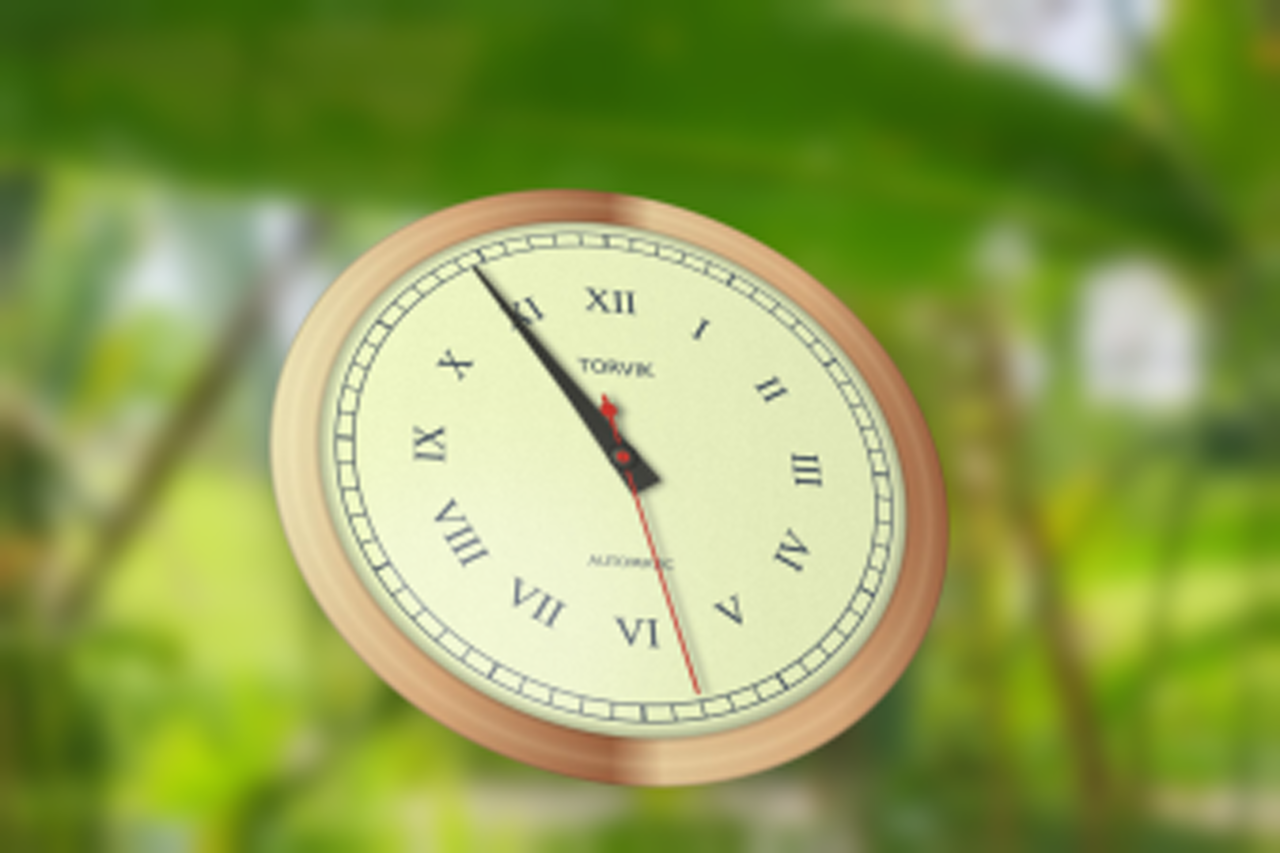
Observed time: 10h54m28s
